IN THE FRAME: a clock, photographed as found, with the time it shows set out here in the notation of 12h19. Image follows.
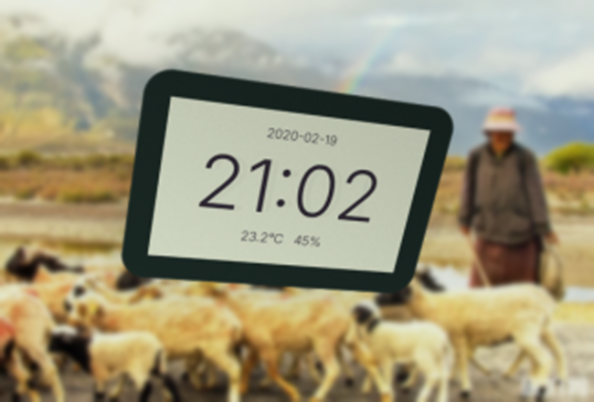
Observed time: 21h02
